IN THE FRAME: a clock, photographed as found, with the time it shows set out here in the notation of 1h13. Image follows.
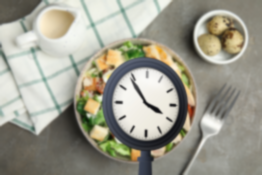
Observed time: 3h54
